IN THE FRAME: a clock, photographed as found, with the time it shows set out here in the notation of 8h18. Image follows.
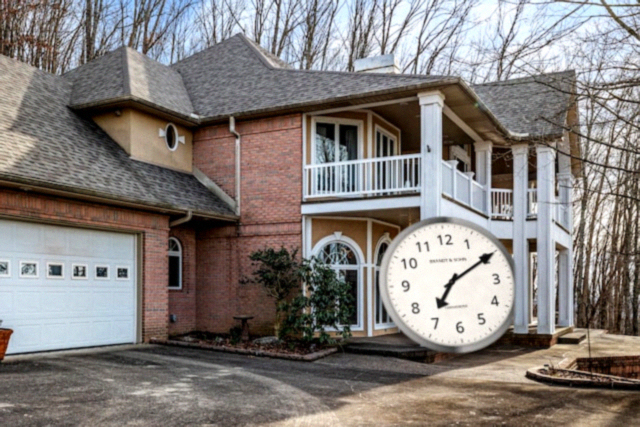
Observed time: 7h10
